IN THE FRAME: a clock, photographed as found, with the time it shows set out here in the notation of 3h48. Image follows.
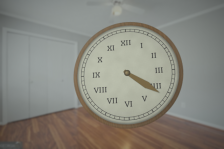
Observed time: 4h21
